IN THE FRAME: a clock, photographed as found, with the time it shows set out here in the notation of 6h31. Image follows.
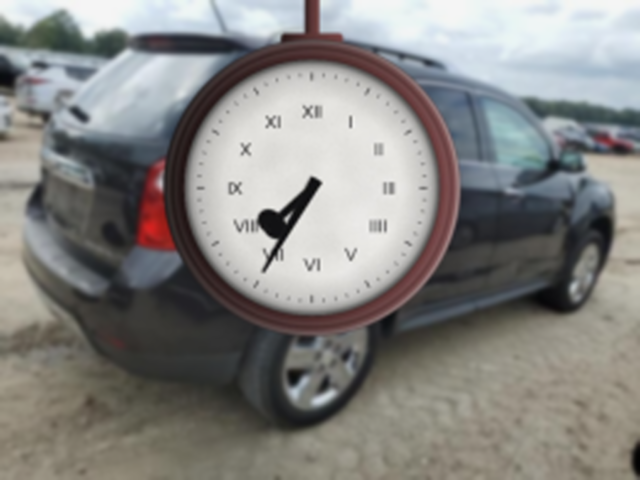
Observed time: 7h35
